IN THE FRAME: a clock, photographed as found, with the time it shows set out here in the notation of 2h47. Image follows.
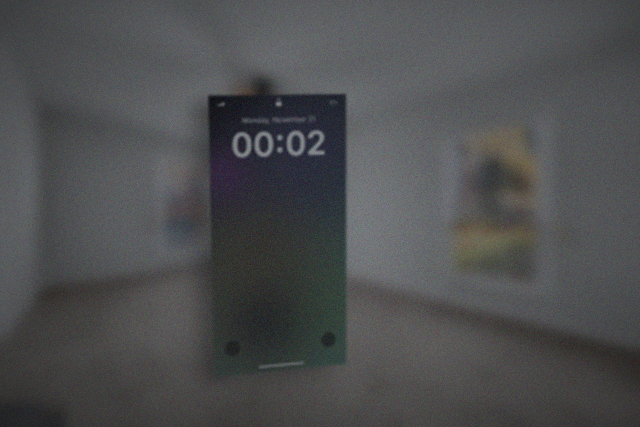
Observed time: 0h02
